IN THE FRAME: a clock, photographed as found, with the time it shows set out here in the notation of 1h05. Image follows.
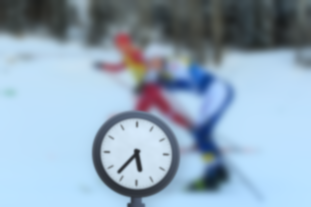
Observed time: 5h37
